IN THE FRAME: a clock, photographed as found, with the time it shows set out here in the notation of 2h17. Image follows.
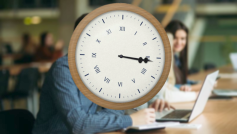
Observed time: 3h16
